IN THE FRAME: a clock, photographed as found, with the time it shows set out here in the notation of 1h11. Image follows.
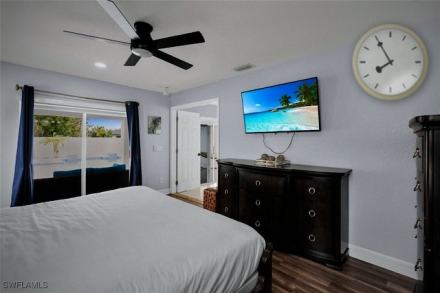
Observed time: 7h55
